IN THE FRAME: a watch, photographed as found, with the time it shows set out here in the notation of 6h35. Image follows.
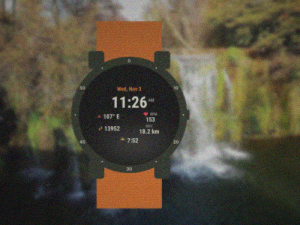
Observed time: 11h26
